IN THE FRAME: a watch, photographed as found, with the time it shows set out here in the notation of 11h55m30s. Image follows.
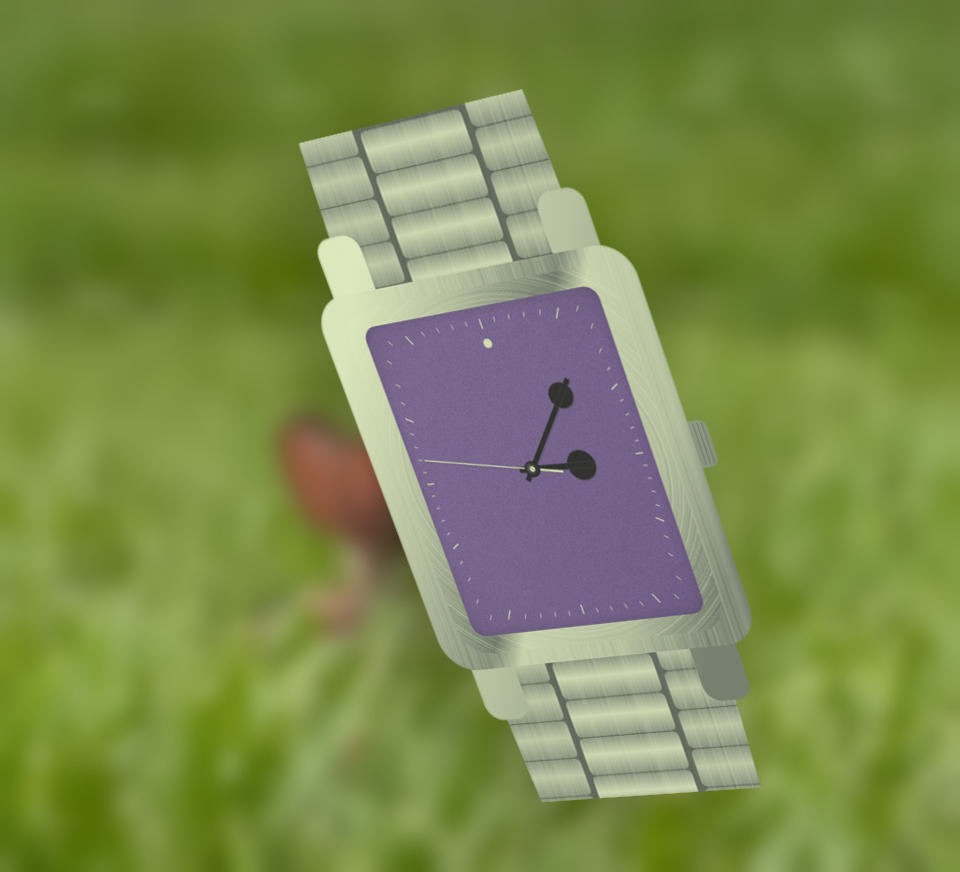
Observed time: 3h06m47s
